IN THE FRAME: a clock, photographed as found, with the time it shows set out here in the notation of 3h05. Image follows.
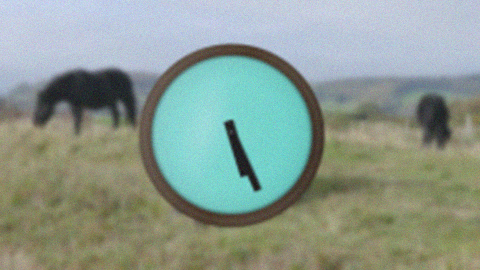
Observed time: 5h26
